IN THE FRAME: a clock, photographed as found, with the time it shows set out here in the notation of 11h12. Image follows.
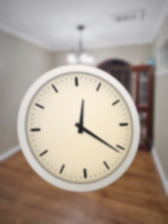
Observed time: 12h21
